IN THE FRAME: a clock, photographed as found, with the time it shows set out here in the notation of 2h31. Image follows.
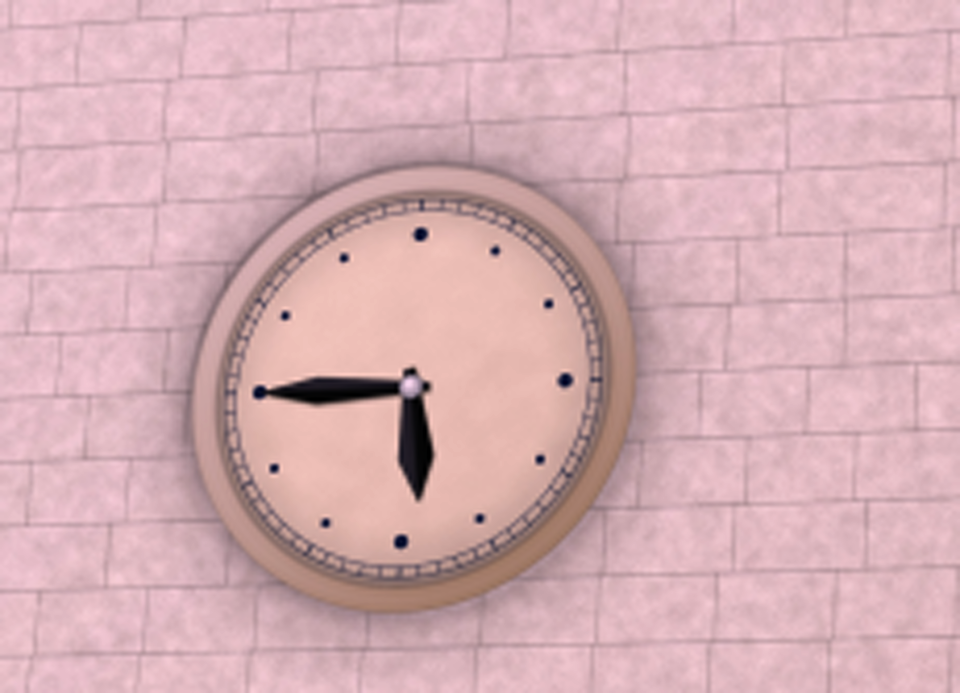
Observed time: 5h45
